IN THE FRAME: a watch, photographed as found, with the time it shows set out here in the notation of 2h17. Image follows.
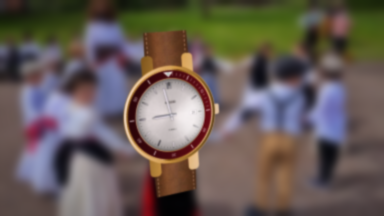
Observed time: 8h58
